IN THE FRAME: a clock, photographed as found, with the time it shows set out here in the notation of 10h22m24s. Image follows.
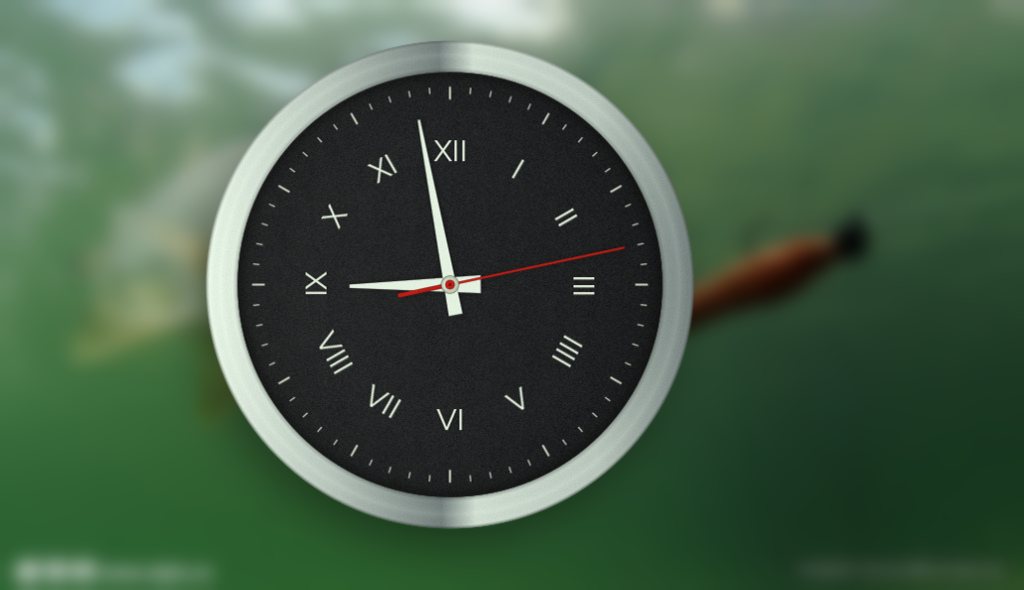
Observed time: 8h58m13s
